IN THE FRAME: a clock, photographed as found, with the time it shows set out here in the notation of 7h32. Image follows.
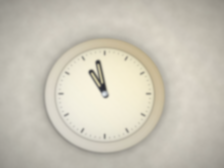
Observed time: 10h58
